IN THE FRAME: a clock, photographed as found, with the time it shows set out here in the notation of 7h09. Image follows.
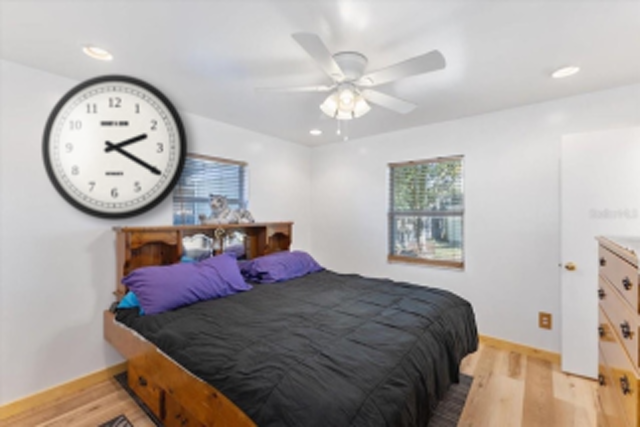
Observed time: 2h20
